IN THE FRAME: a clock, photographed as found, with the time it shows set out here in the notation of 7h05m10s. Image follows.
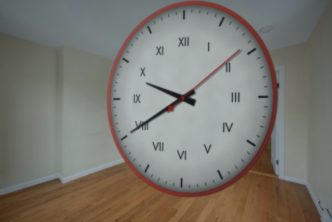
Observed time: 9h40m09s
